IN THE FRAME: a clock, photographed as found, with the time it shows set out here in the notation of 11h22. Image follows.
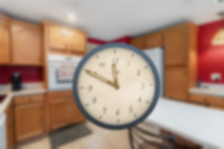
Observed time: 11h50
